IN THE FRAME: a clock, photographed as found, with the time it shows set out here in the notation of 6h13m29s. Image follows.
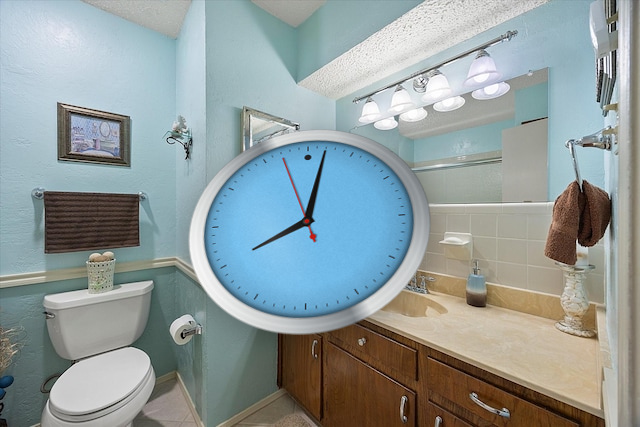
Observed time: 8h01m57s
